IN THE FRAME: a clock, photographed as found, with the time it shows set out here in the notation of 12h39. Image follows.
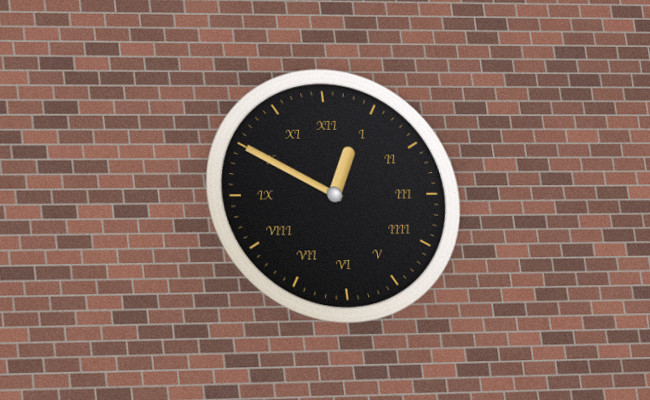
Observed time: 12h50
